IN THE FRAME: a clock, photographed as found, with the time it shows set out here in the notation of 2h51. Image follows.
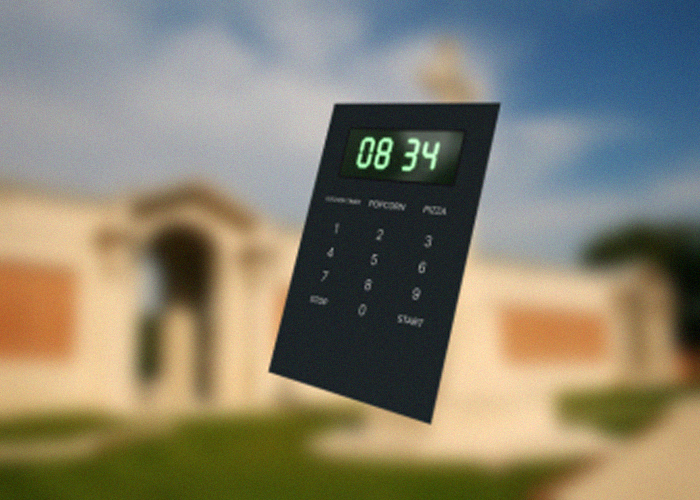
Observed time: 8h34
